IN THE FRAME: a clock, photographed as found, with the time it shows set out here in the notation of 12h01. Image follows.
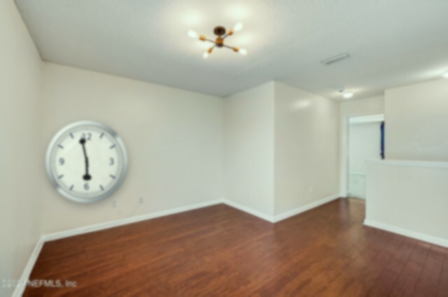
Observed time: 5h58
